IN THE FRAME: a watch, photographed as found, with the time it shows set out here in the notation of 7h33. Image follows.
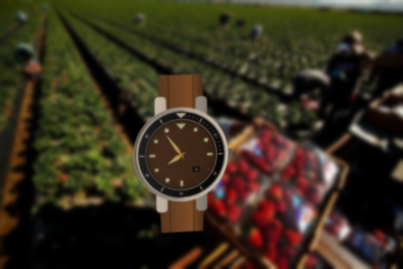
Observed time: 7h54
